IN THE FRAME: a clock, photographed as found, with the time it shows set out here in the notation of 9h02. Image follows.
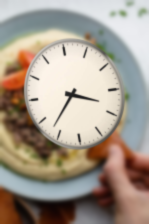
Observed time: 3h37
